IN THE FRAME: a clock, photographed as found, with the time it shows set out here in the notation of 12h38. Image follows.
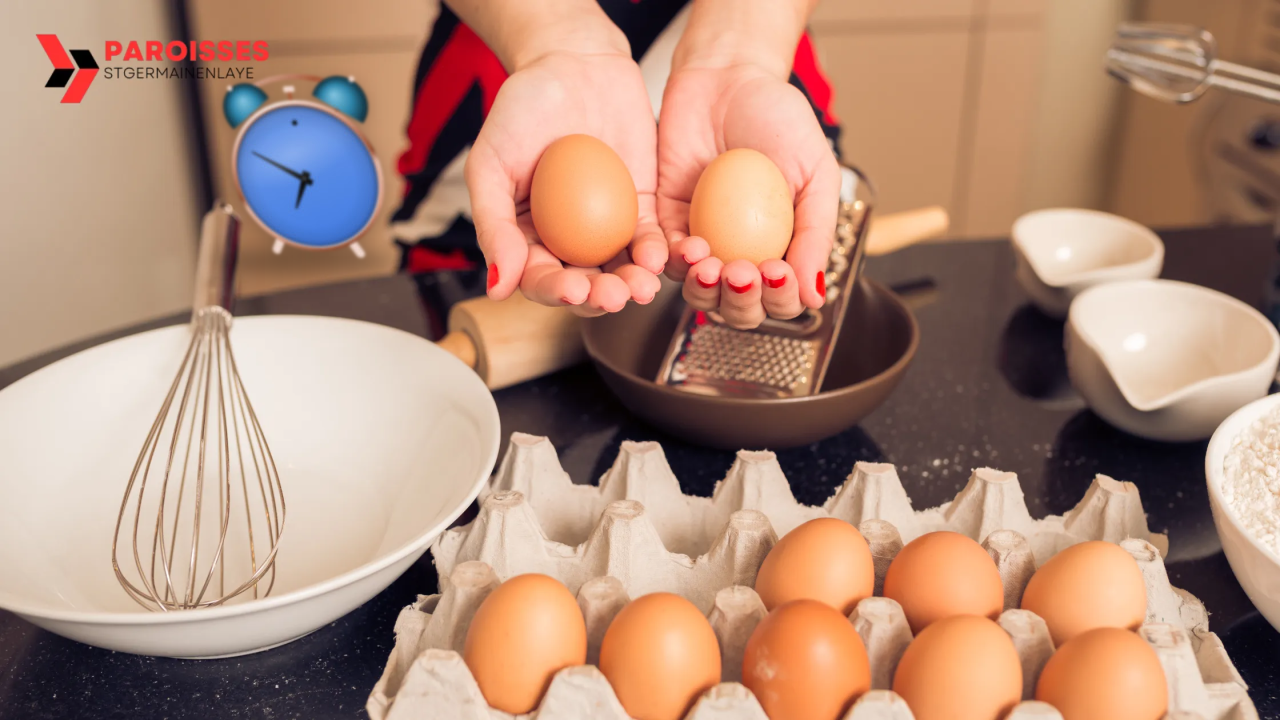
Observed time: 6h50
